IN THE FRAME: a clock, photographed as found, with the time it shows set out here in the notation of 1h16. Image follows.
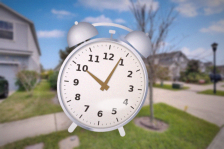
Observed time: 10h04
